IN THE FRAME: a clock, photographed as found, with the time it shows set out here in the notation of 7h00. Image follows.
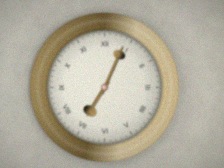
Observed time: 7h04
